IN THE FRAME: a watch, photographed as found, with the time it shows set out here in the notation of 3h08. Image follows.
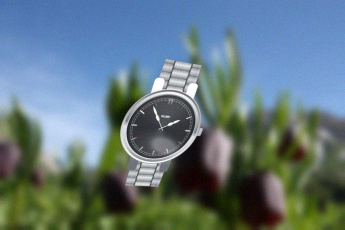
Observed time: 1h54
